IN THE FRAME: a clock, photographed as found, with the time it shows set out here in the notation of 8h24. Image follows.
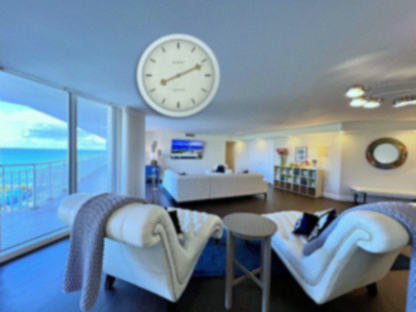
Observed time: 8h11
